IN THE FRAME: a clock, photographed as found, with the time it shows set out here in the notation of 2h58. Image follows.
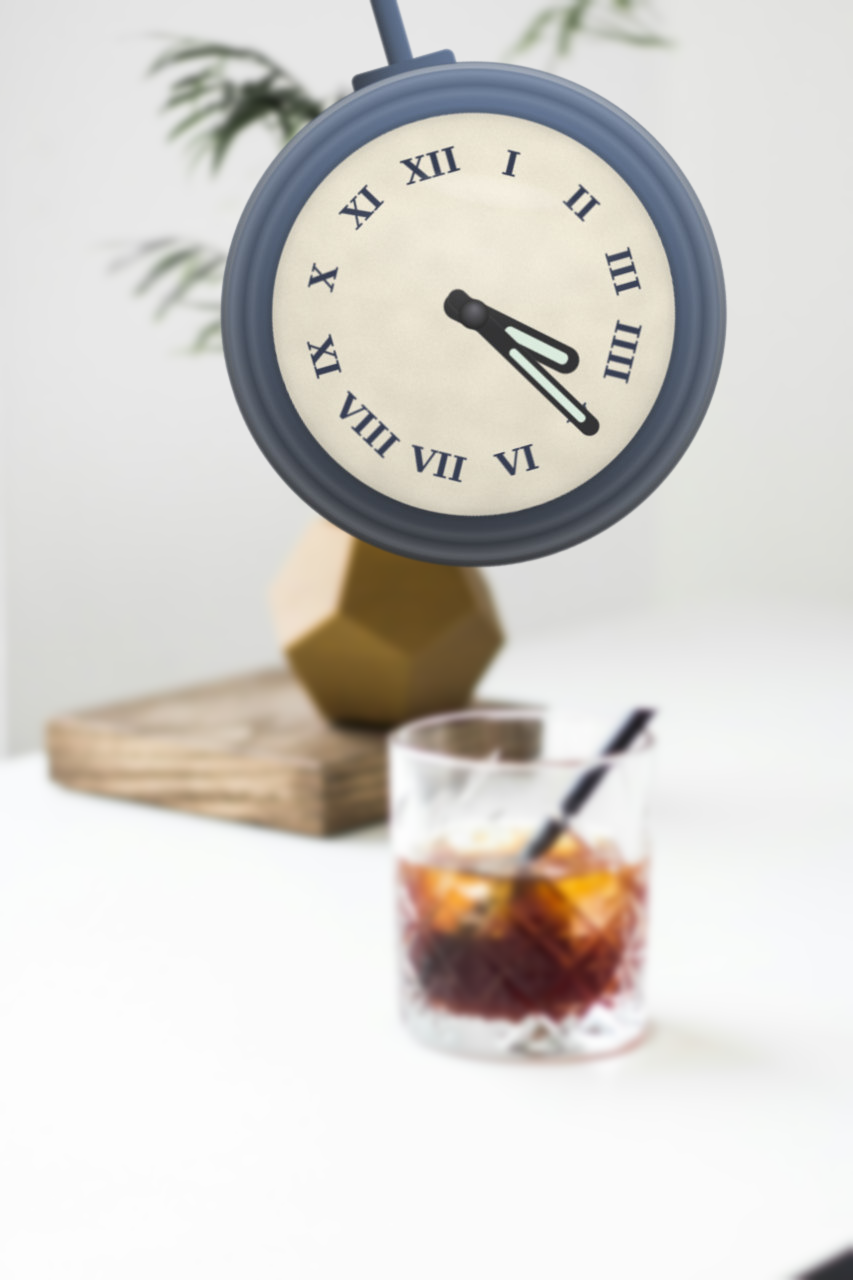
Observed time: 4h25
